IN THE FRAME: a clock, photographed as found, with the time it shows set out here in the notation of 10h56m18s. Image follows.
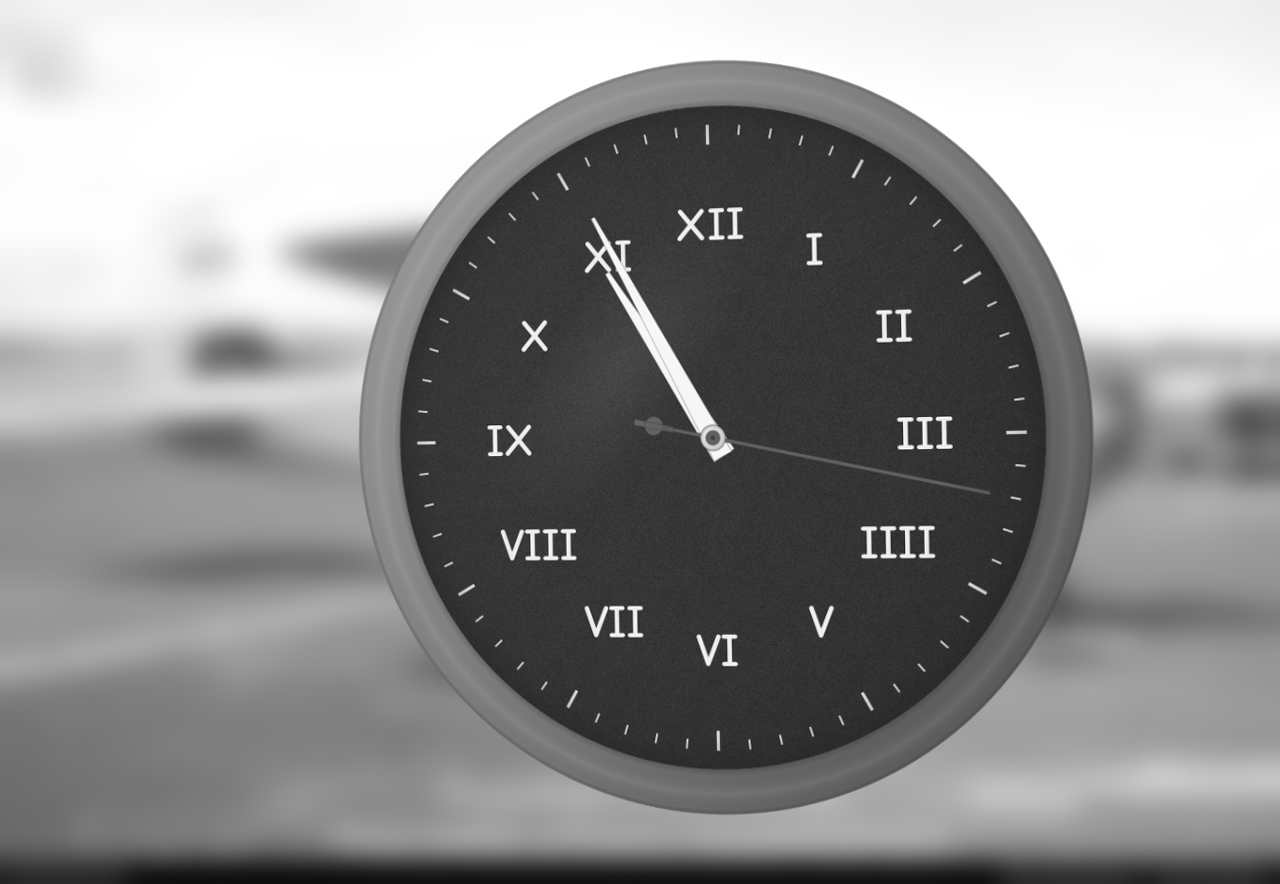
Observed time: 10h55m17s
